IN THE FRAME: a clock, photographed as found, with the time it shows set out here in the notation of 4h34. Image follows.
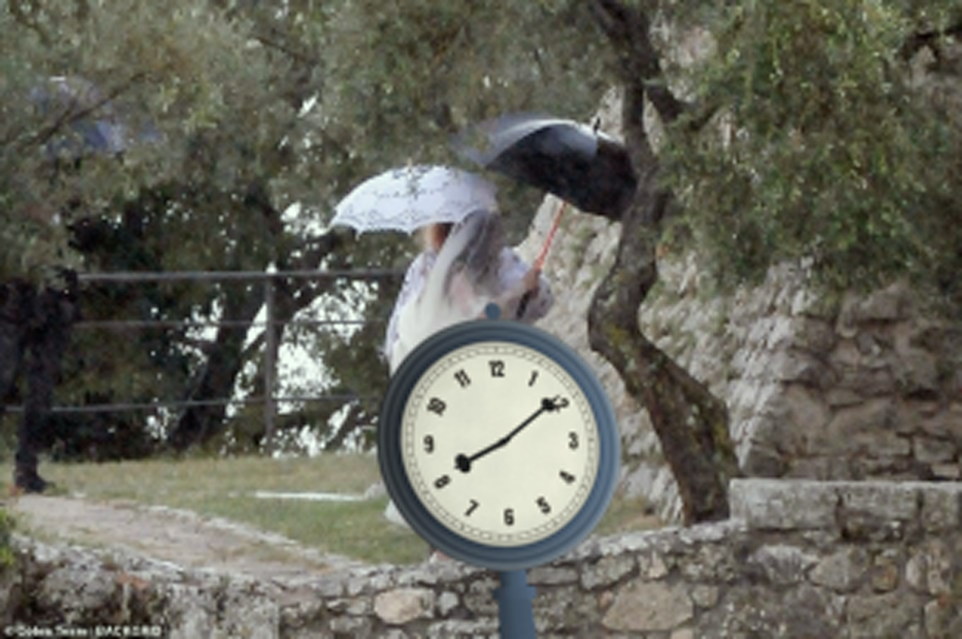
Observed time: 8h09
